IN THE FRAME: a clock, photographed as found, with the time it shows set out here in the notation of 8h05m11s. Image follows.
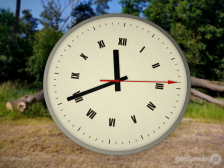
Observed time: 11h40m14s
